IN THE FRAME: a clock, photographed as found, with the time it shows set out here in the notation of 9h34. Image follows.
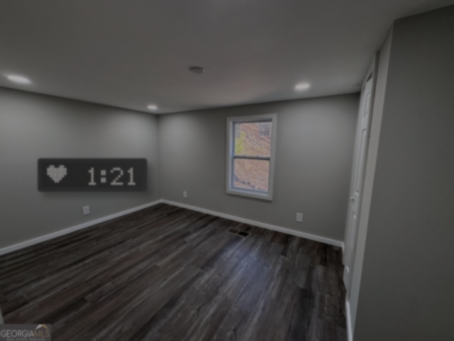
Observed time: 1h21
